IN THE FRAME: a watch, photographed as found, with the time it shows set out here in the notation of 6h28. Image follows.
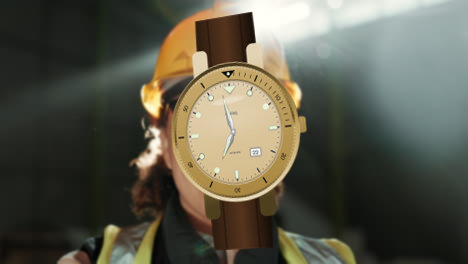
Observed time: 6h58
